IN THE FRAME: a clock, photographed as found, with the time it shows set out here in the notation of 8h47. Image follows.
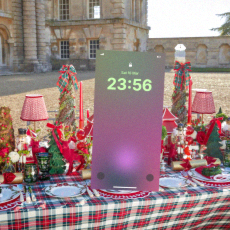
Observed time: 23h56
